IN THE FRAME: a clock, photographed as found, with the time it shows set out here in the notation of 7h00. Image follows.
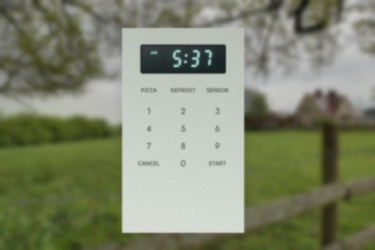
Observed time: 5h37
